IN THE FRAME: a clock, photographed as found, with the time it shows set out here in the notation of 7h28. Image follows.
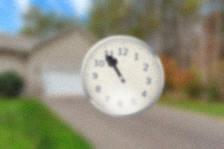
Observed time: 10h54
